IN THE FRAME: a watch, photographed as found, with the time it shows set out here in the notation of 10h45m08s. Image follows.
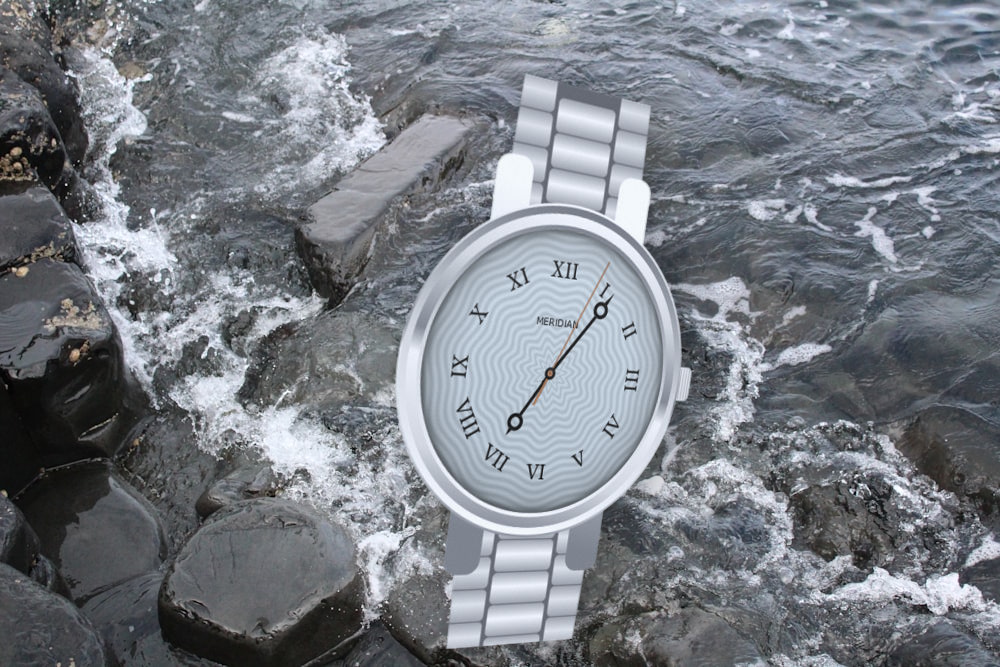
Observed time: 7h06m04s
